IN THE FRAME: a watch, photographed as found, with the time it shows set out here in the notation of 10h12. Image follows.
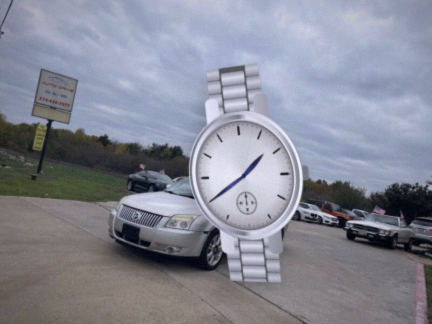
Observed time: 1h40
